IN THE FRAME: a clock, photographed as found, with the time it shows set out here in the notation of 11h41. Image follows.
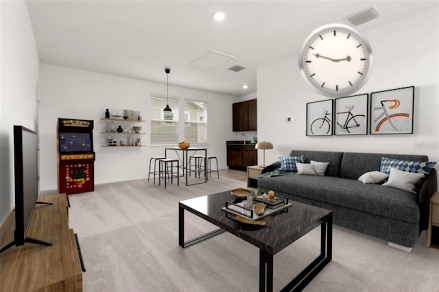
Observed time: 2h48
